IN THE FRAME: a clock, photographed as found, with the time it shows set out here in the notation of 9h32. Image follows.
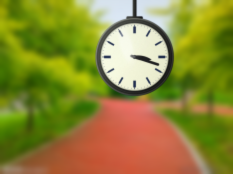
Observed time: 3h18
